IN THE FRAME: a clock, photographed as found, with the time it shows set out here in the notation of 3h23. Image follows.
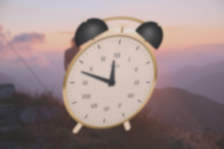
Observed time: 11h48
